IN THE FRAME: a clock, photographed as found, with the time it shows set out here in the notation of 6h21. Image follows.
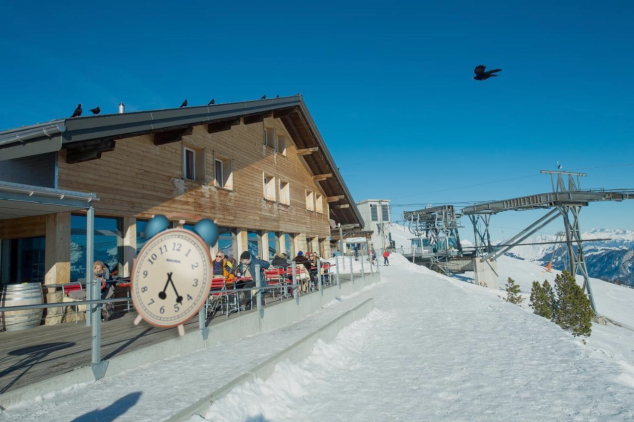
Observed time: 6h23
